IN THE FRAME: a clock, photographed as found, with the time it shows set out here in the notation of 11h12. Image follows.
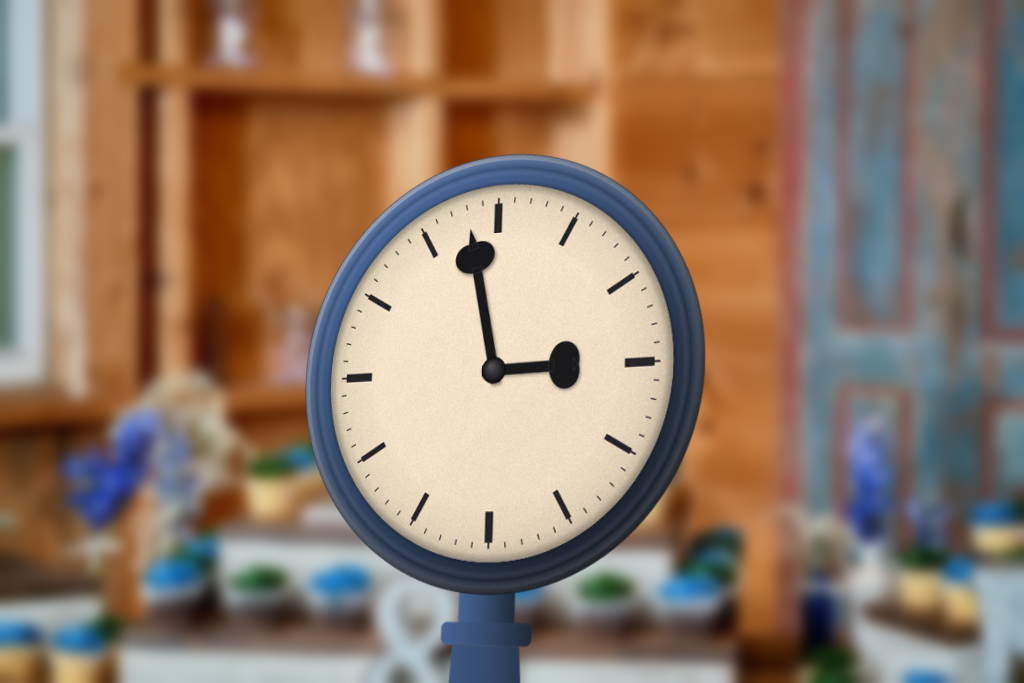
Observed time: 2h58
